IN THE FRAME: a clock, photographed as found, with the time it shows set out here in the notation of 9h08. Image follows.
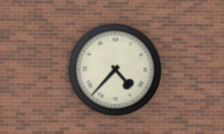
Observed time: 4h37
